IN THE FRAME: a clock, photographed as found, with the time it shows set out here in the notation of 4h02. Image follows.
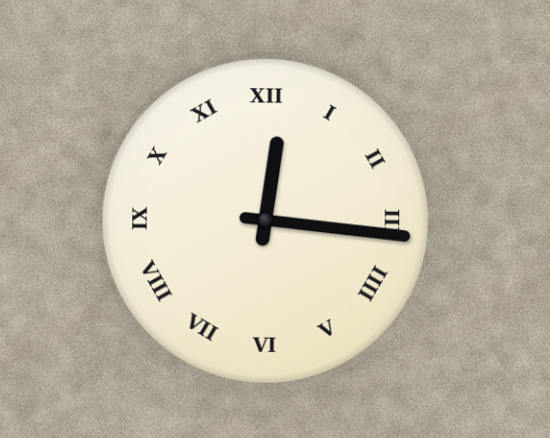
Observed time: 12h16
